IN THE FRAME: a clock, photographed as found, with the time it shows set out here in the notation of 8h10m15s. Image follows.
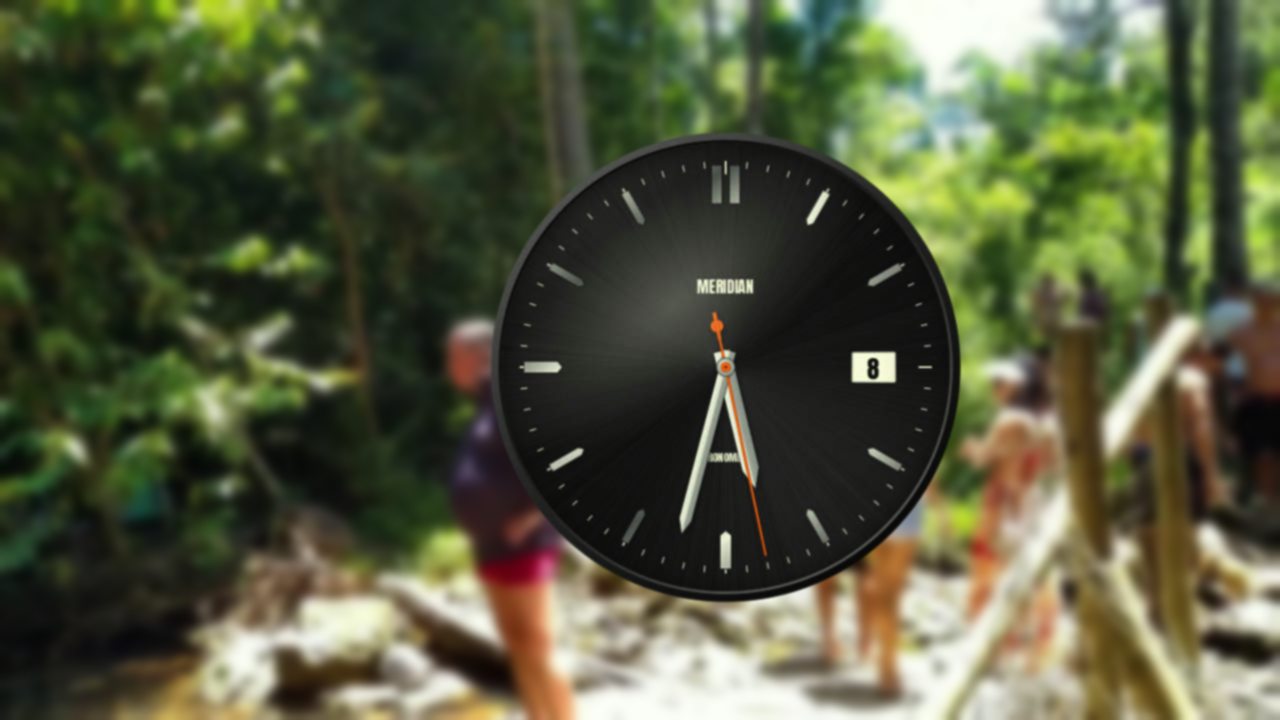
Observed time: 5h32m28s
